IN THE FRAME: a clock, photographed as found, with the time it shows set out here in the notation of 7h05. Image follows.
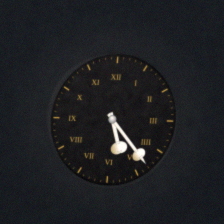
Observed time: 5h23
